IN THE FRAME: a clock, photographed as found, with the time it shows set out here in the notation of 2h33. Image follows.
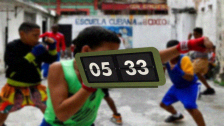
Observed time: 5h33
